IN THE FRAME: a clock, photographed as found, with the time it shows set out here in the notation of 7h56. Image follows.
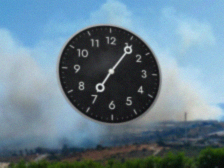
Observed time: 7h06
